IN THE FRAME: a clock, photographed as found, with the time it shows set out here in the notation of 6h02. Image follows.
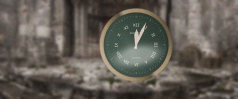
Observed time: 12h04
